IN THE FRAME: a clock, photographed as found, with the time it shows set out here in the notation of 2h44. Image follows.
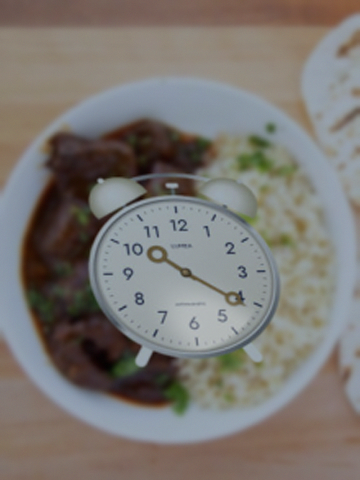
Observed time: 10h21
